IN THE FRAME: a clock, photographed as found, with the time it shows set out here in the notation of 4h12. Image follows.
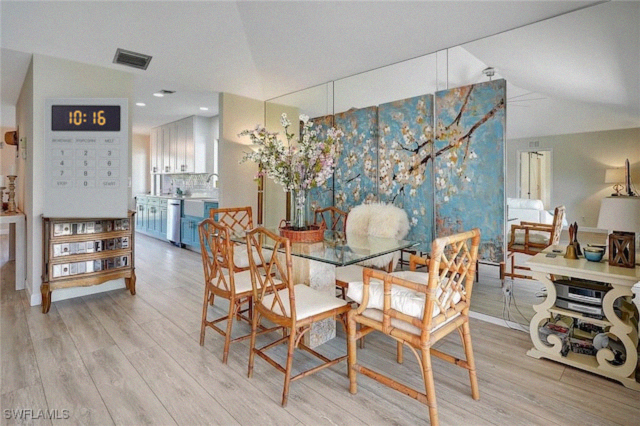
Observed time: 10h16
